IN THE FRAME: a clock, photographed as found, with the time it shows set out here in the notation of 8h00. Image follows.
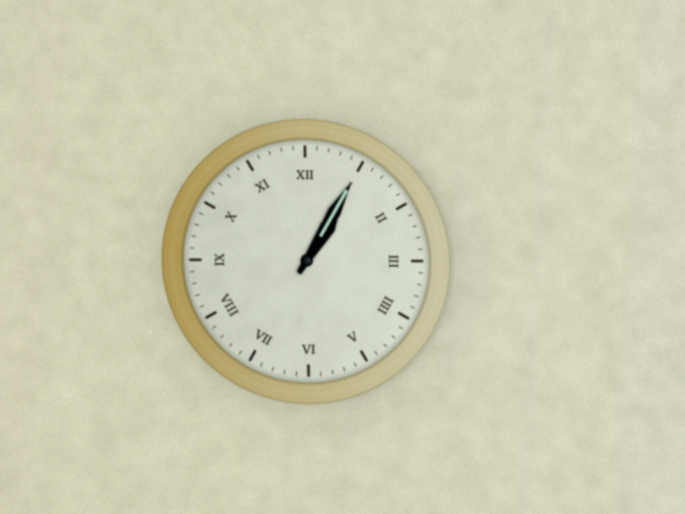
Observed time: 1h05
